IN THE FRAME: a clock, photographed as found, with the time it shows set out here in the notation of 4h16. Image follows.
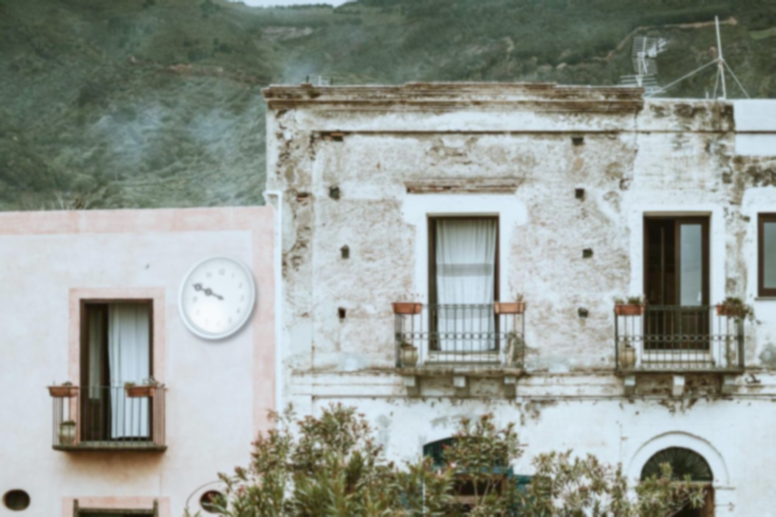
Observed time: 9h49
